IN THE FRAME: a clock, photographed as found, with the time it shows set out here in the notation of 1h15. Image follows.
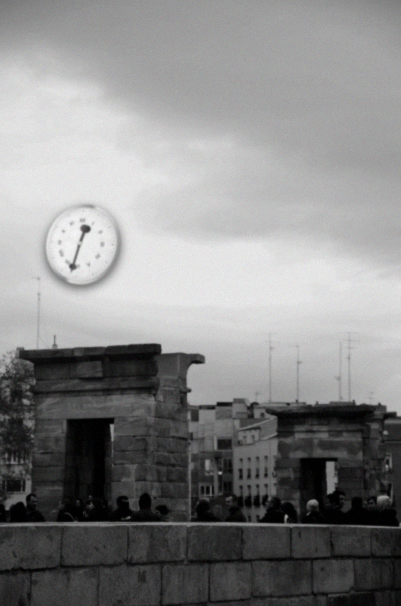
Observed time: 12h32
